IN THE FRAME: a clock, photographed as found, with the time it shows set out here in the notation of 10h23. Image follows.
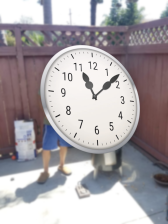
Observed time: 11h08
